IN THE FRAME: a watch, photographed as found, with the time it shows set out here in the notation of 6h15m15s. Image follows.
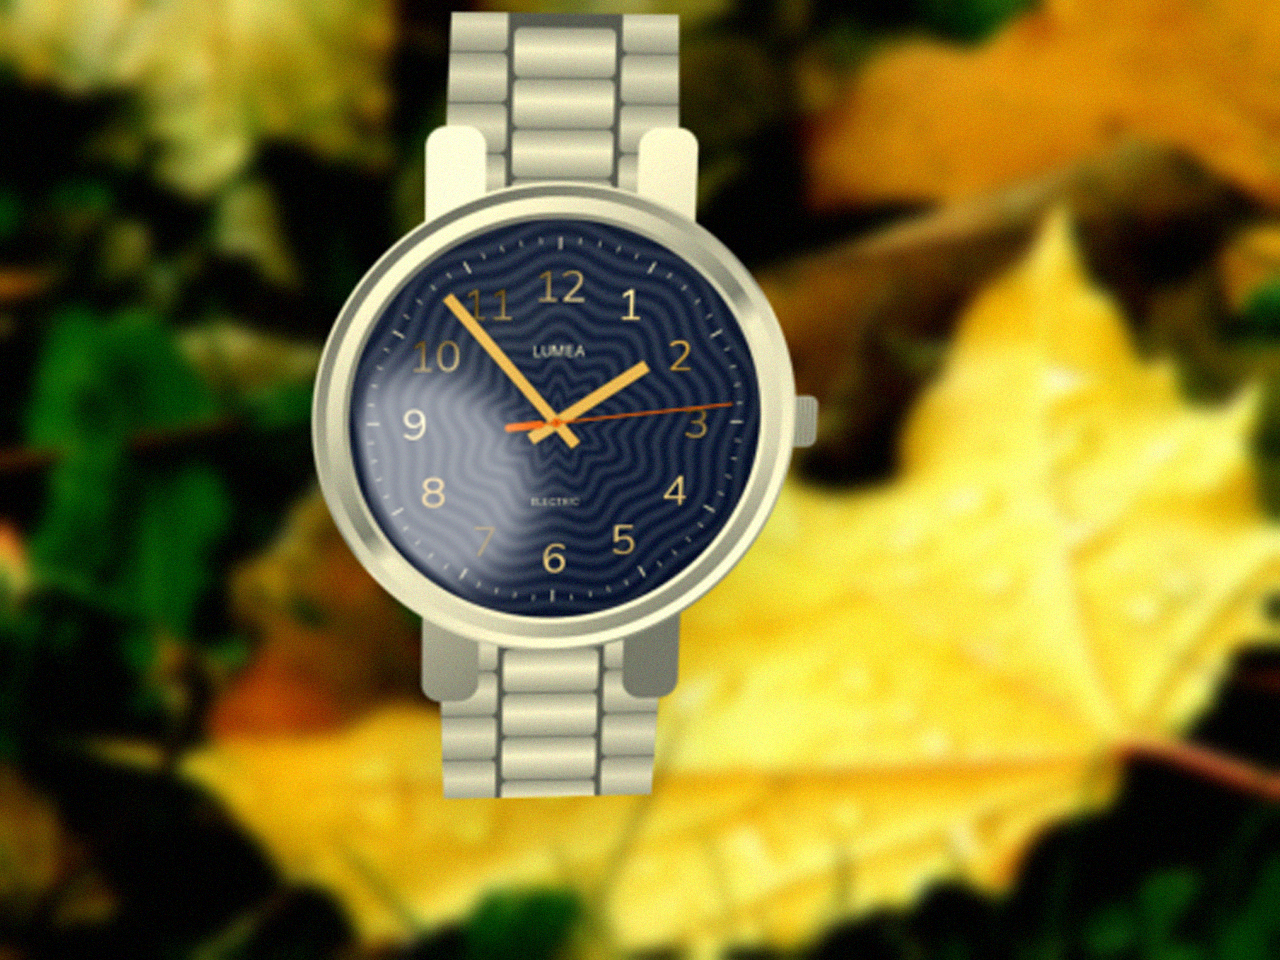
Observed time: 1h53m14s
